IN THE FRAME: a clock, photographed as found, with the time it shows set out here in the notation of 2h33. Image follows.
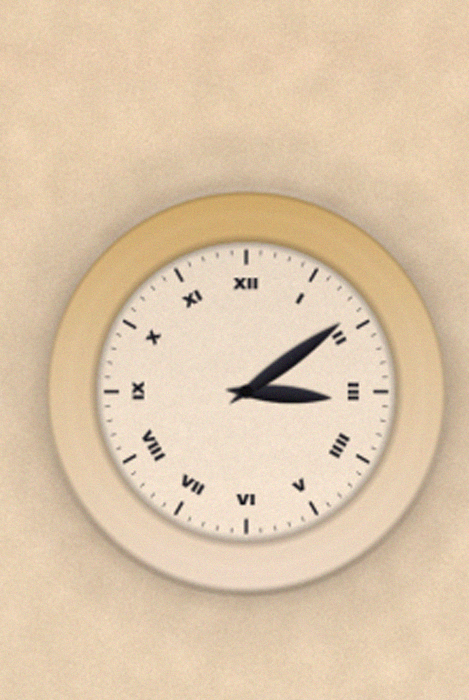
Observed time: 3h09
